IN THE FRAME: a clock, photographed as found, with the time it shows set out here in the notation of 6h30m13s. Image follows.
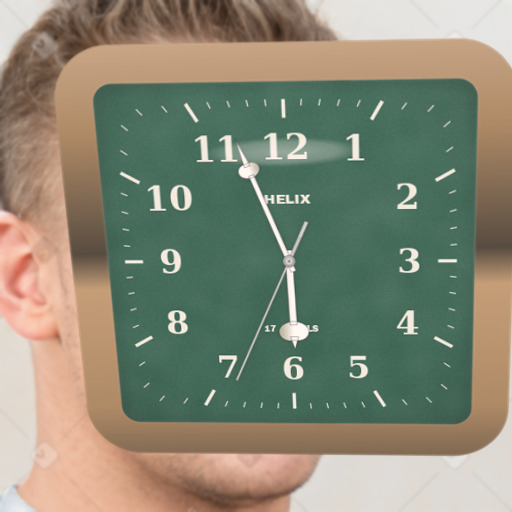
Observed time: 5h56m34s
